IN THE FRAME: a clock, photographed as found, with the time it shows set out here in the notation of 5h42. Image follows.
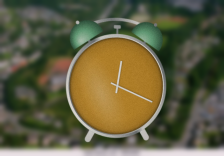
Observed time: 12h19
